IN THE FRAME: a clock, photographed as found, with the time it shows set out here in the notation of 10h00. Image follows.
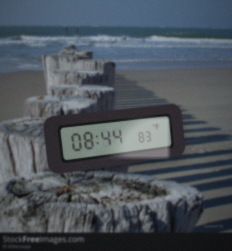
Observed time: 8h44
